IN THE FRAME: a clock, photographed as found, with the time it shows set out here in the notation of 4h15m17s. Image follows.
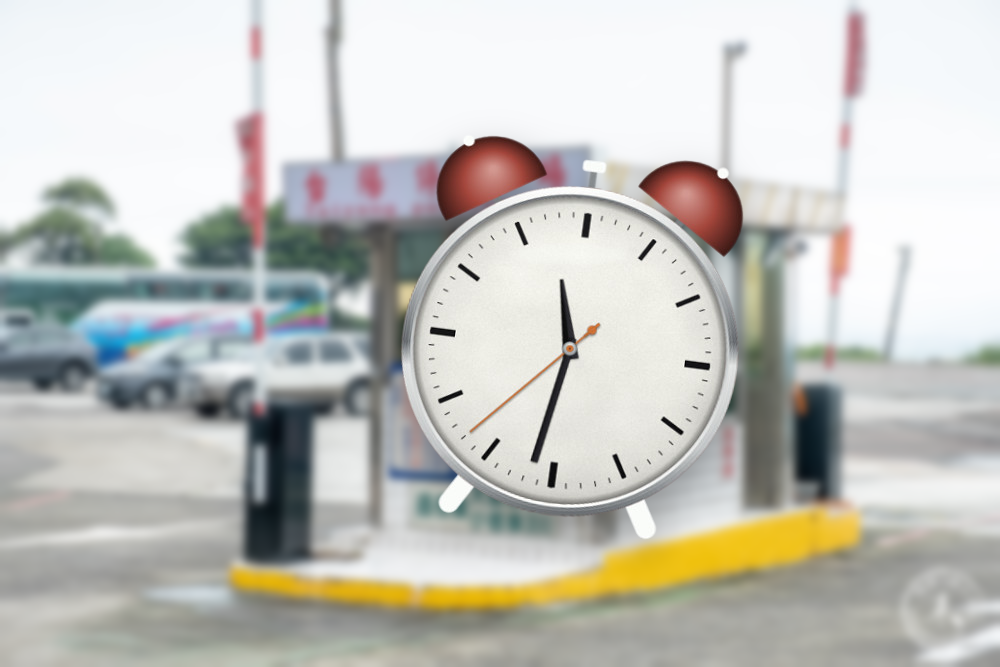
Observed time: 11h31m37s
